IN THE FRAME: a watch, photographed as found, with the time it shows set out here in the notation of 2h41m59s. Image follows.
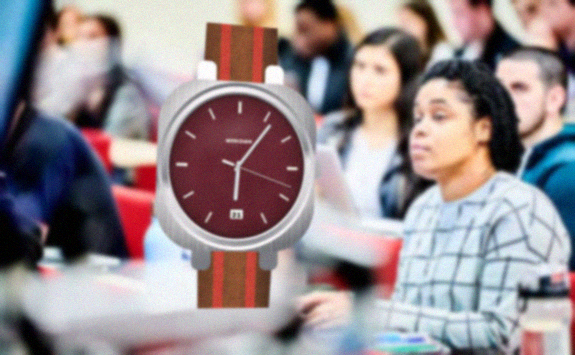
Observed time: 6h06m18s
